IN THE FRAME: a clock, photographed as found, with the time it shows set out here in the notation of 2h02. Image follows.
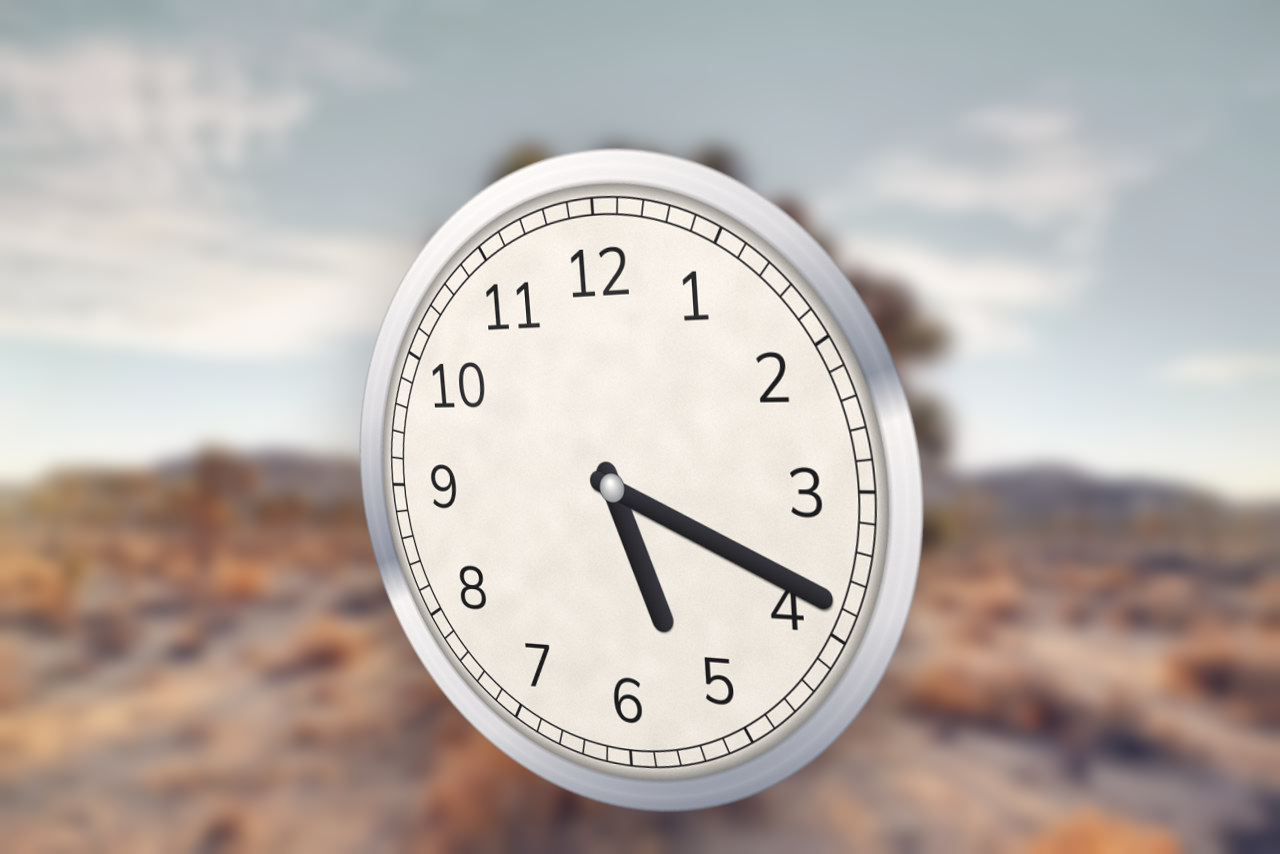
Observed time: 5h19
